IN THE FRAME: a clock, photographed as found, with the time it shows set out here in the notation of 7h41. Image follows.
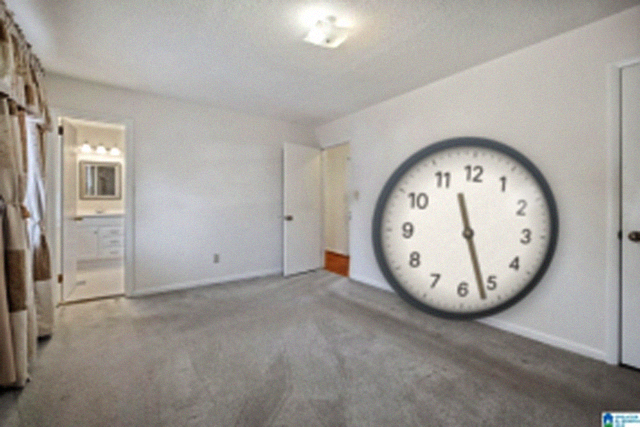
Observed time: 11h27
